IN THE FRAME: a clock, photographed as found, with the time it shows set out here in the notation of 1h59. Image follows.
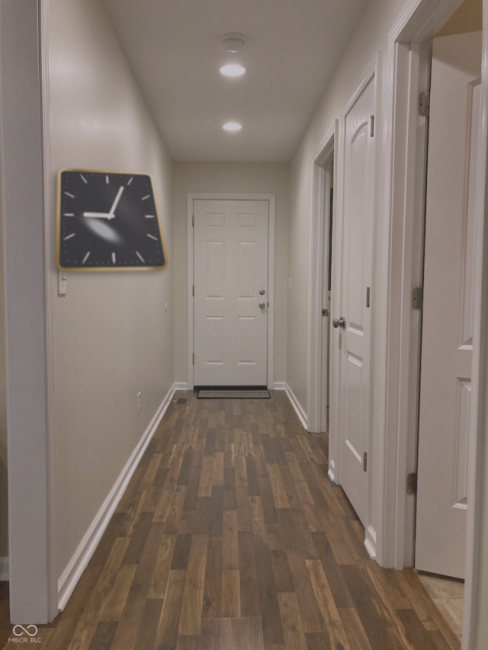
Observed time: 9h04
